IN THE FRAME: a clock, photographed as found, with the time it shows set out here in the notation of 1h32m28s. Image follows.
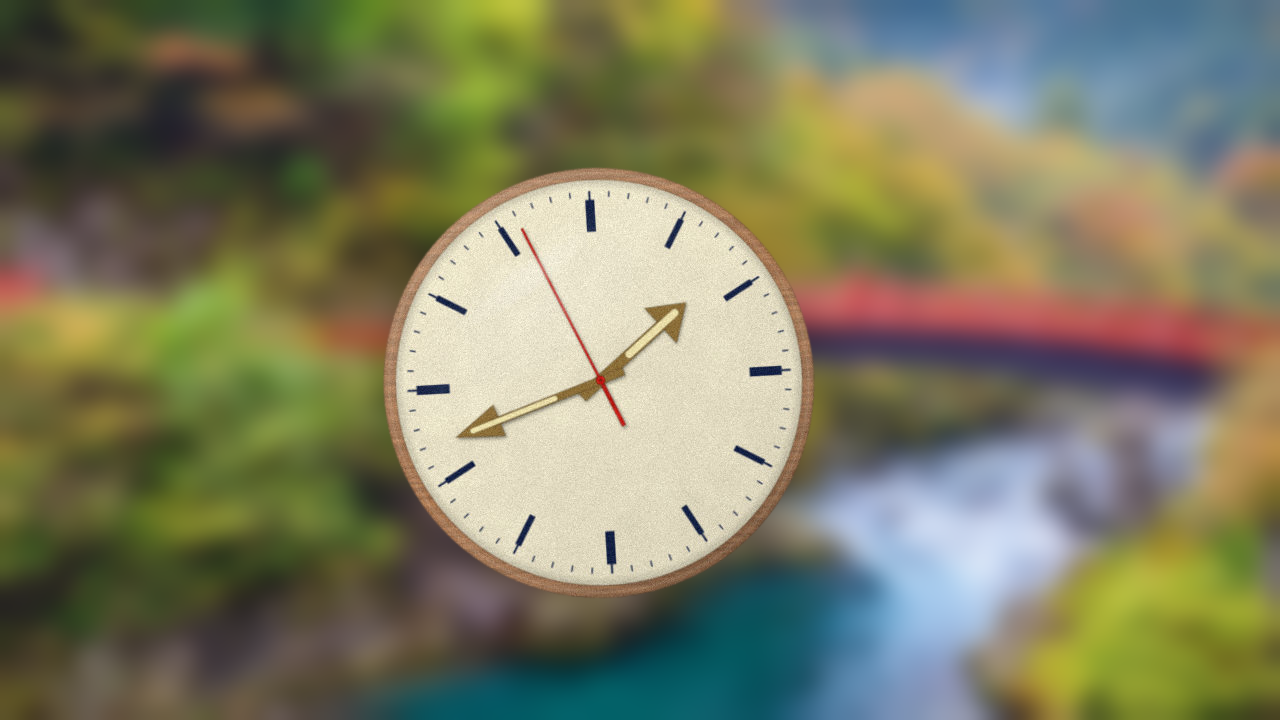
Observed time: 1h41m56s
